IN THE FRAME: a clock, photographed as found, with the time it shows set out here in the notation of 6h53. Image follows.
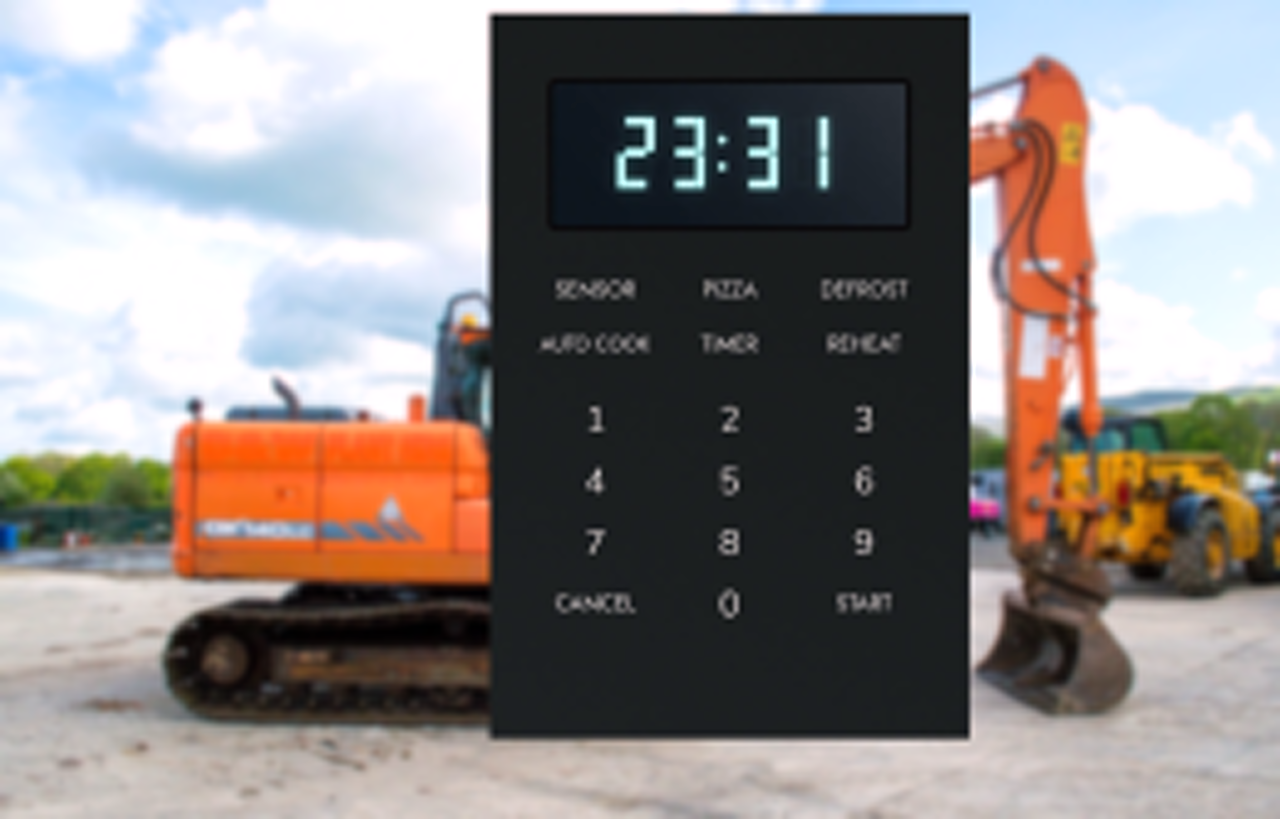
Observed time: 23h31
